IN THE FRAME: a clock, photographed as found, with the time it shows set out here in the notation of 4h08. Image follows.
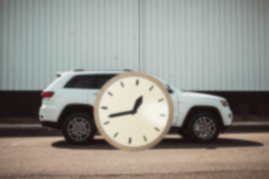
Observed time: 12h42
